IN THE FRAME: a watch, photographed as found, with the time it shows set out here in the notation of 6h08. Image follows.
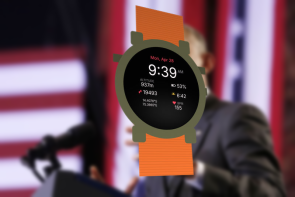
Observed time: 9h39
